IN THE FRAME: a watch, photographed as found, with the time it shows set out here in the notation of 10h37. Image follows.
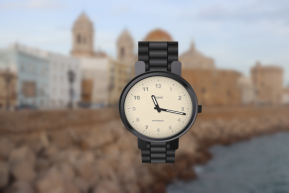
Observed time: 11h17
